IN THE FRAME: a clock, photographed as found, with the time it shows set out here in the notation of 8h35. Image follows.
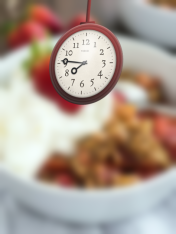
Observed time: 7h46
